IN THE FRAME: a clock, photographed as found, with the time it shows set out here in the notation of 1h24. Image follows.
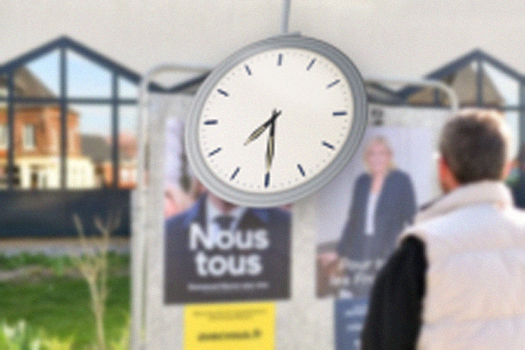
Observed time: 7h30
